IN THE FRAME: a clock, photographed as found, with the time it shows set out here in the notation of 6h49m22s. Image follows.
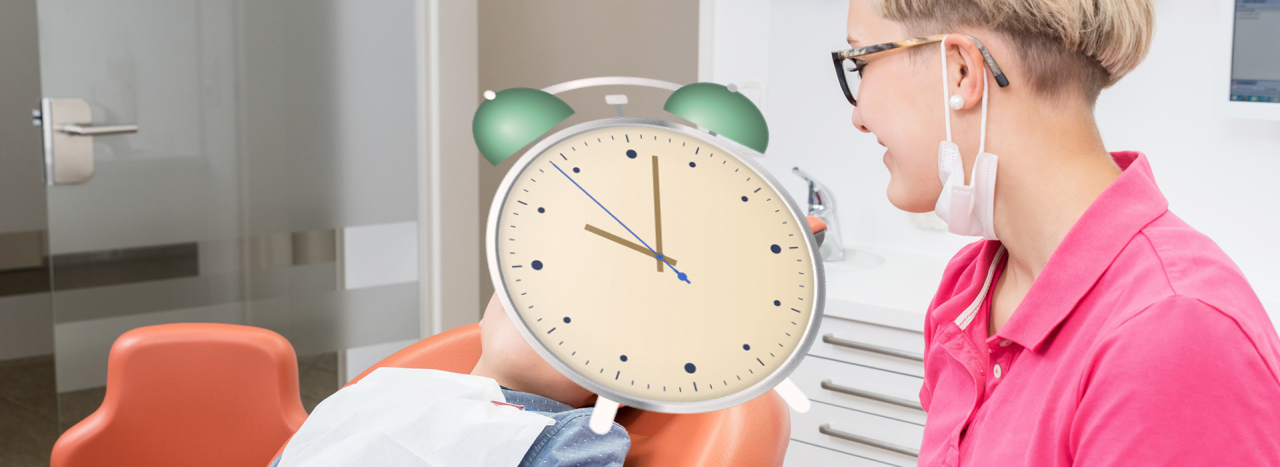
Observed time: 10h01m54s
